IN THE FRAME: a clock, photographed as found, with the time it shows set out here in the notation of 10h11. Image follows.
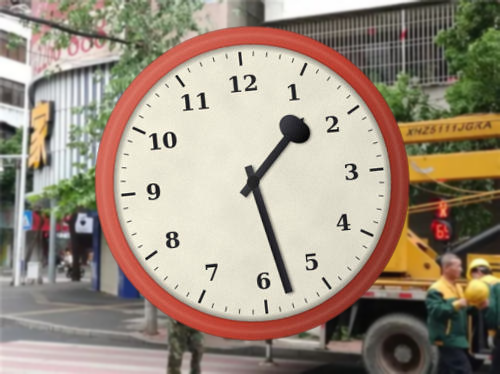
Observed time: 1h28
